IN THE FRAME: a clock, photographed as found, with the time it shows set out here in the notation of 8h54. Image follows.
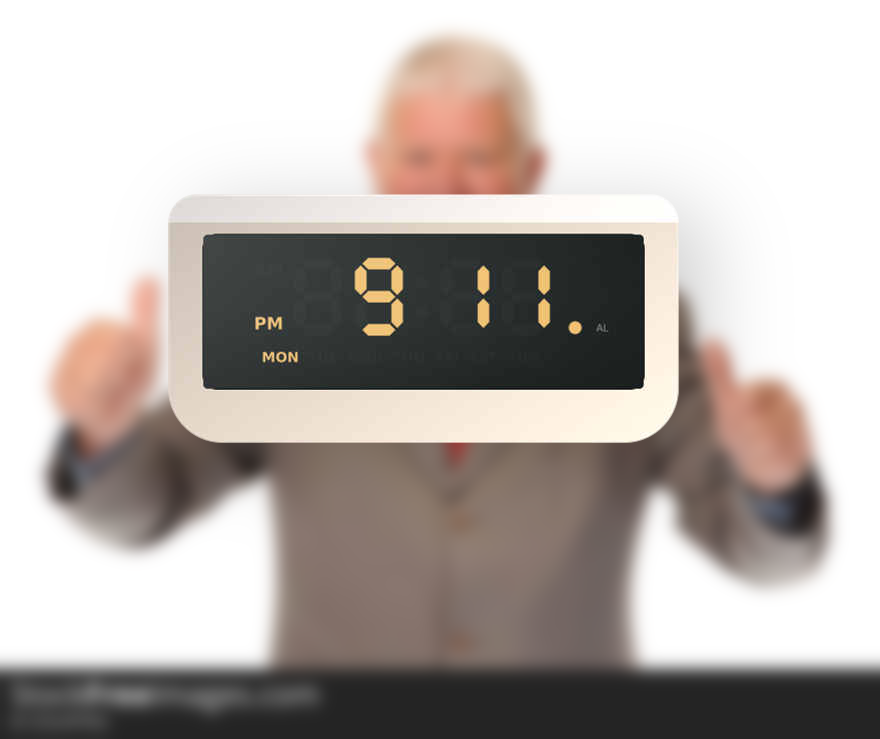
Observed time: 9h11
